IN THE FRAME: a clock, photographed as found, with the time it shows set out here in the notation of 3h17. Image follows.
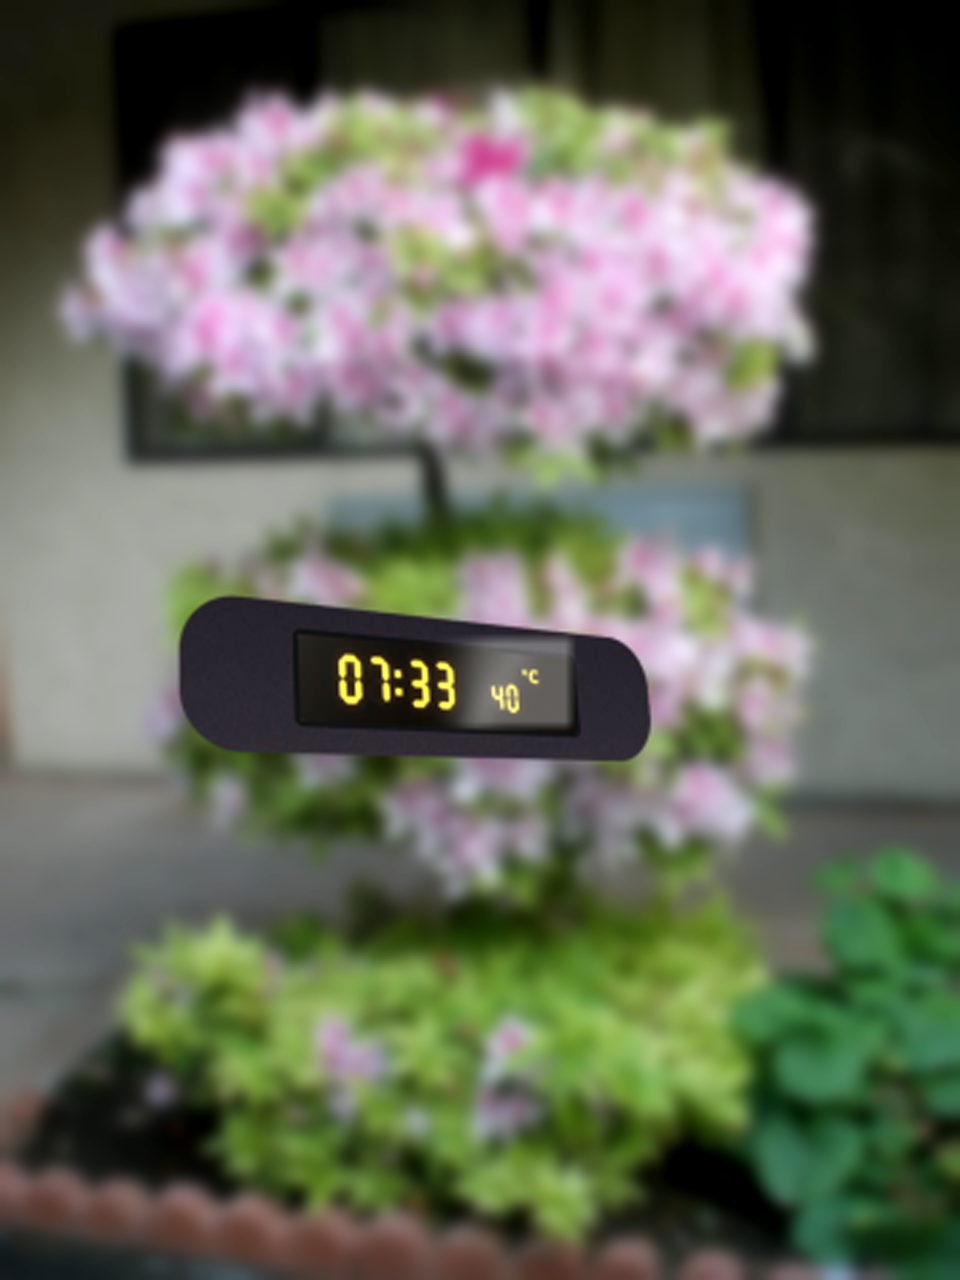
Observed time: 7h33
